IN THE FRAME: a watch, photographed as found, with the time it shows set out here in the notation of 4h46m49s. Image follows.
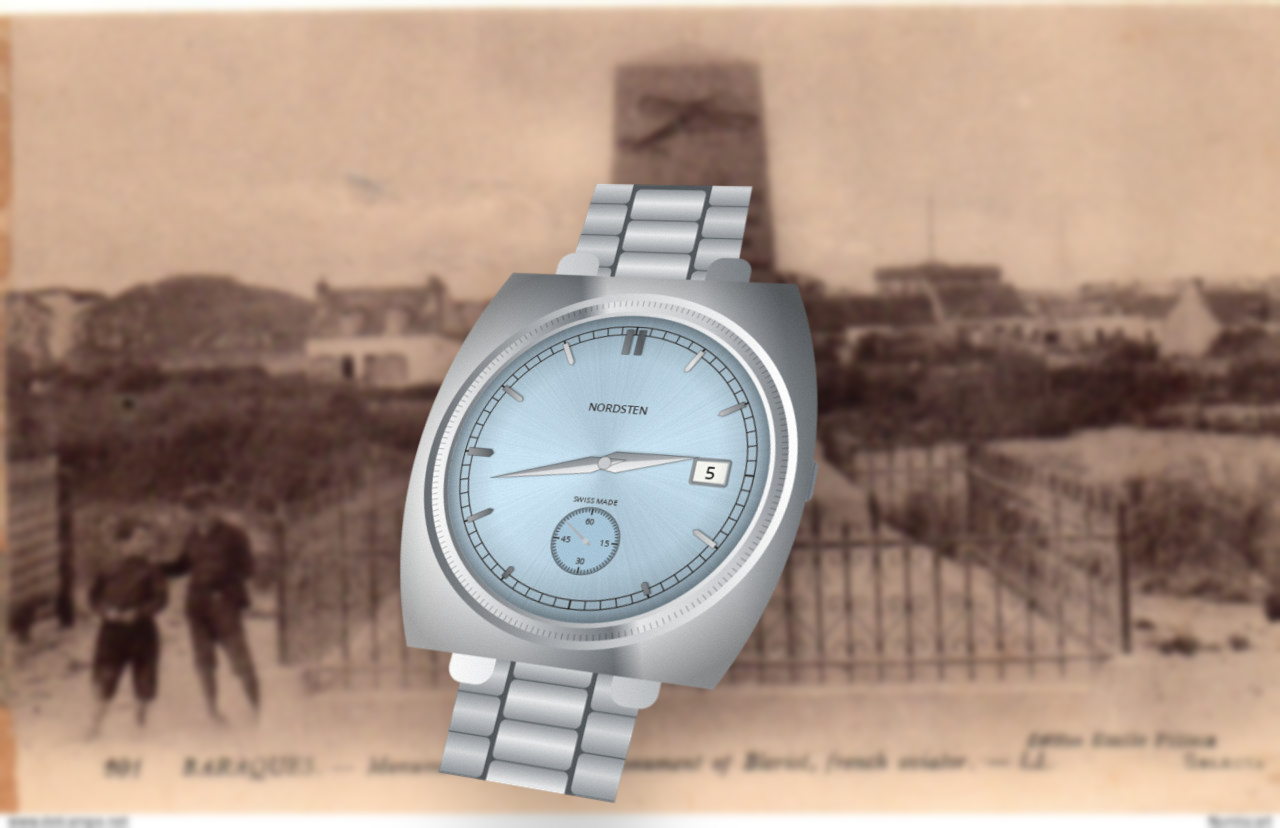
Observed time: 2h42m51s
